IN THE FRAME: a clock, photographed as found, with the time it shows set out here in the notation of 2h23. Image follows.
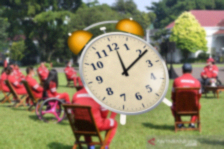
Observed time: 12h11
